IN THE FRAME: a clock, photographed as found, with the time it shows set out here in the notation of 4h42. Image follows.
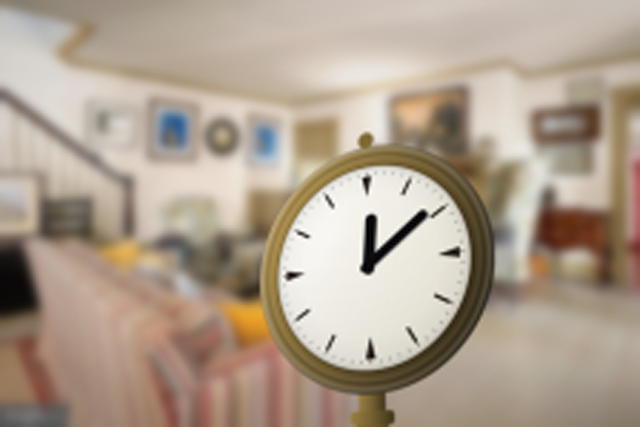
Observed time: 12h09
